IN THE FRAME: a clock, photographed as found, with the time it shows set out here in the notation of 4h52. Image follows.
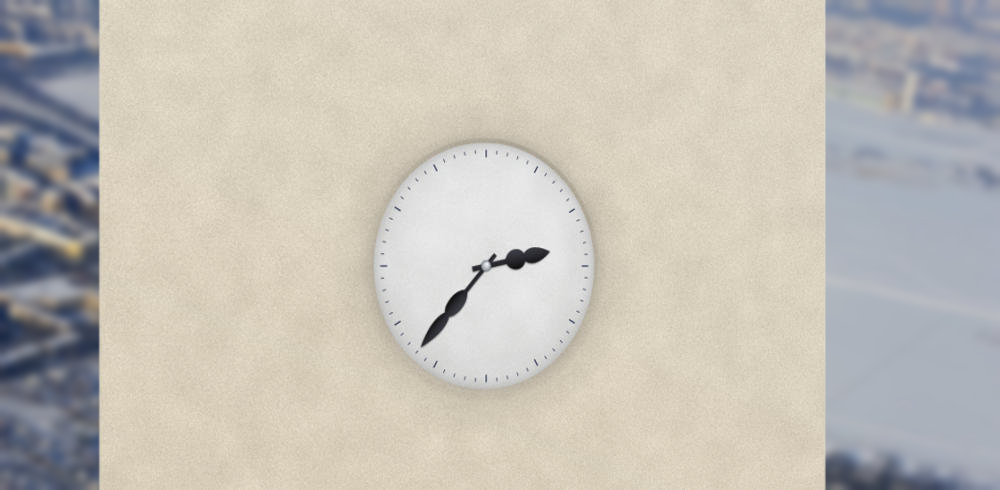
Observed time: 2h37
